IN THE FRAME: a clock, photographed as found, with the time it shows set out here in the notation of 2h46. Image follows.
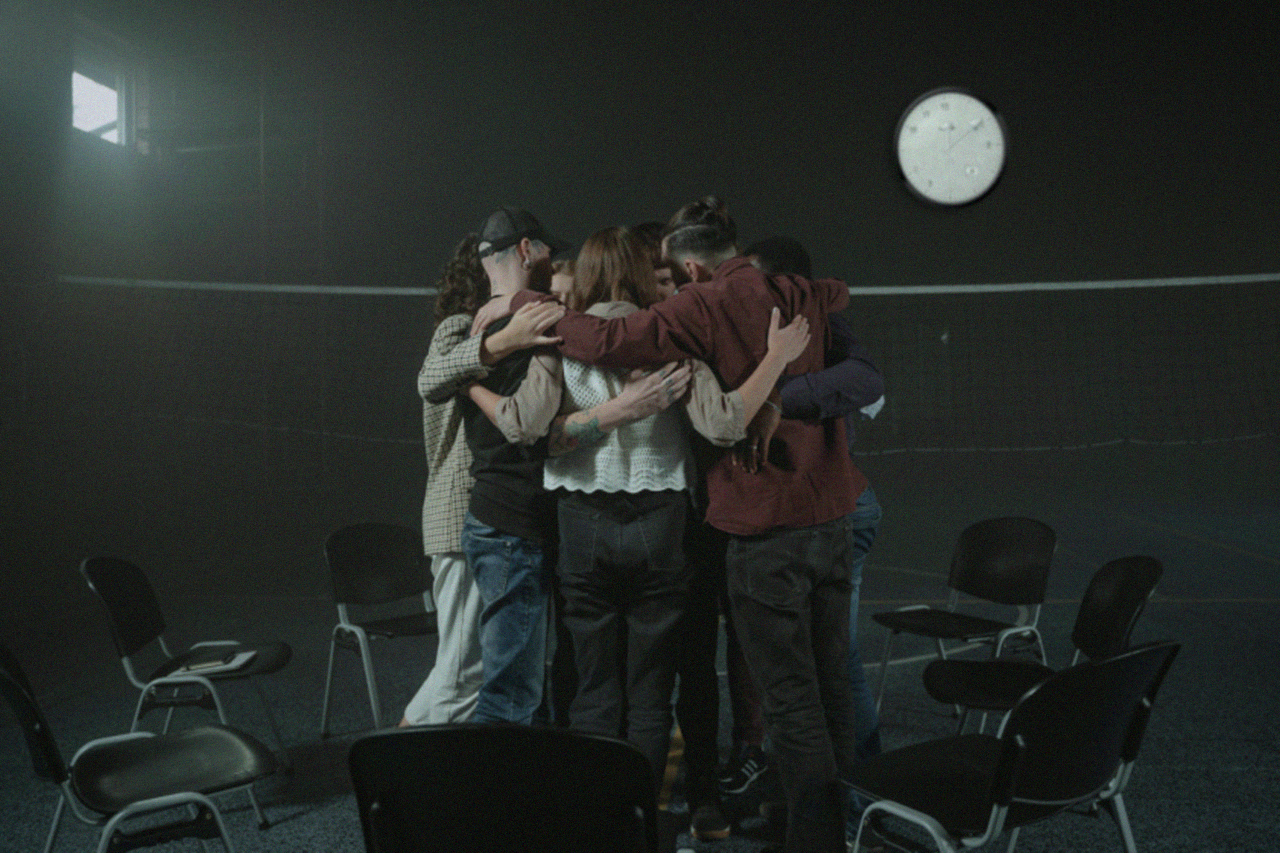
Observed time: 12h09
